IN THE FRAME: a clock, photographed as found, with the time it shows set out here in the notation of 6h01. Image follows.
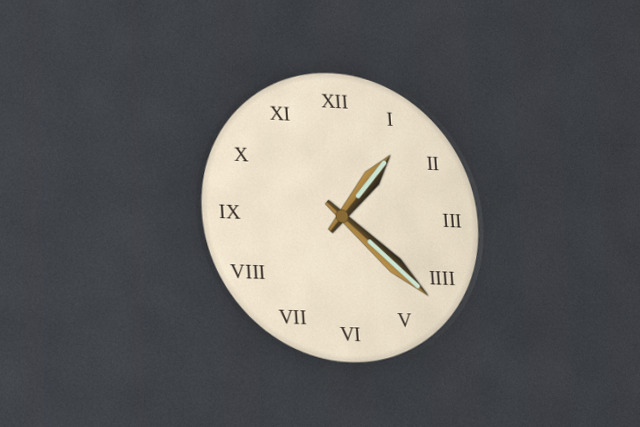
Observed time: 1h22
